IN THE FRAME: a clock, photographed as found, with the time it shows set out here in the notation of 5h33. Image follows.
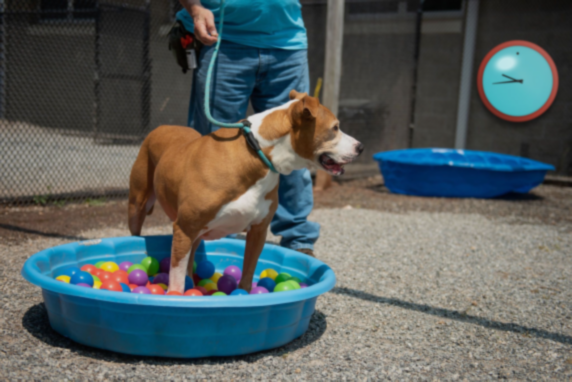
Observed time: 9h44
